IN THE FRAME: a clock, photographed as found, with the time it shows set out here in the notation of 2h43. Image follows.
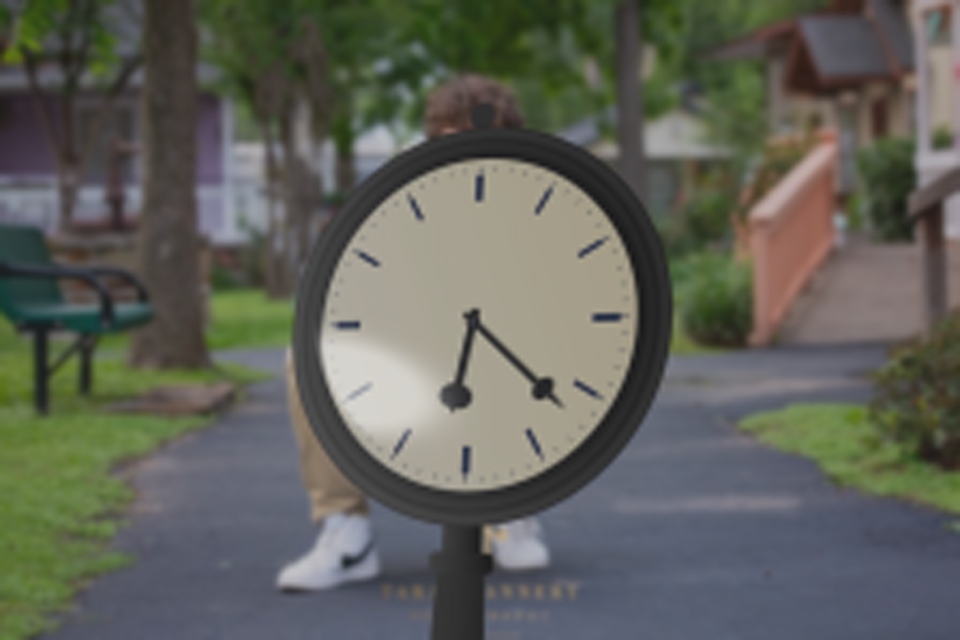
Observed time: 6h22
